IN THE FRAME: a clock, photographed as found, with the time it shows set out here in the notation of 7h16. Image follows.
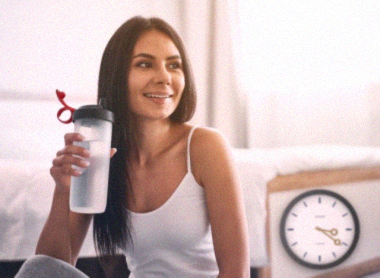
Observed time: 3h21
